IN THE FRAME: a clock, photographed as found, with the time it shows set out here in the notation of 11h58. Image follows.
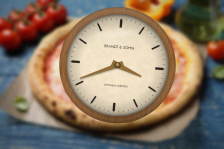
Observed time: 3h41
